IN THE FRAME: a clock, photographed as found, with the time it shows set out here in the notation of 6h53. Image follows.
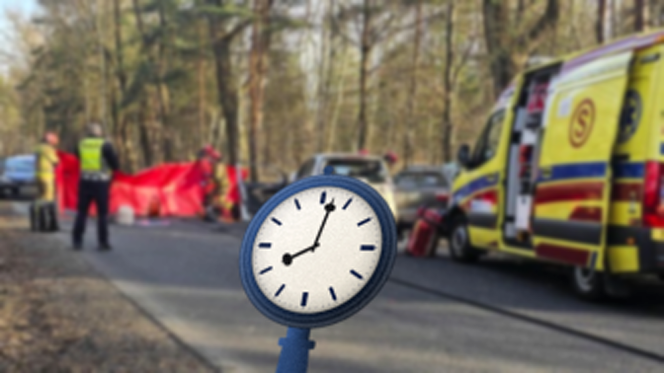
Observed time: 8h02
